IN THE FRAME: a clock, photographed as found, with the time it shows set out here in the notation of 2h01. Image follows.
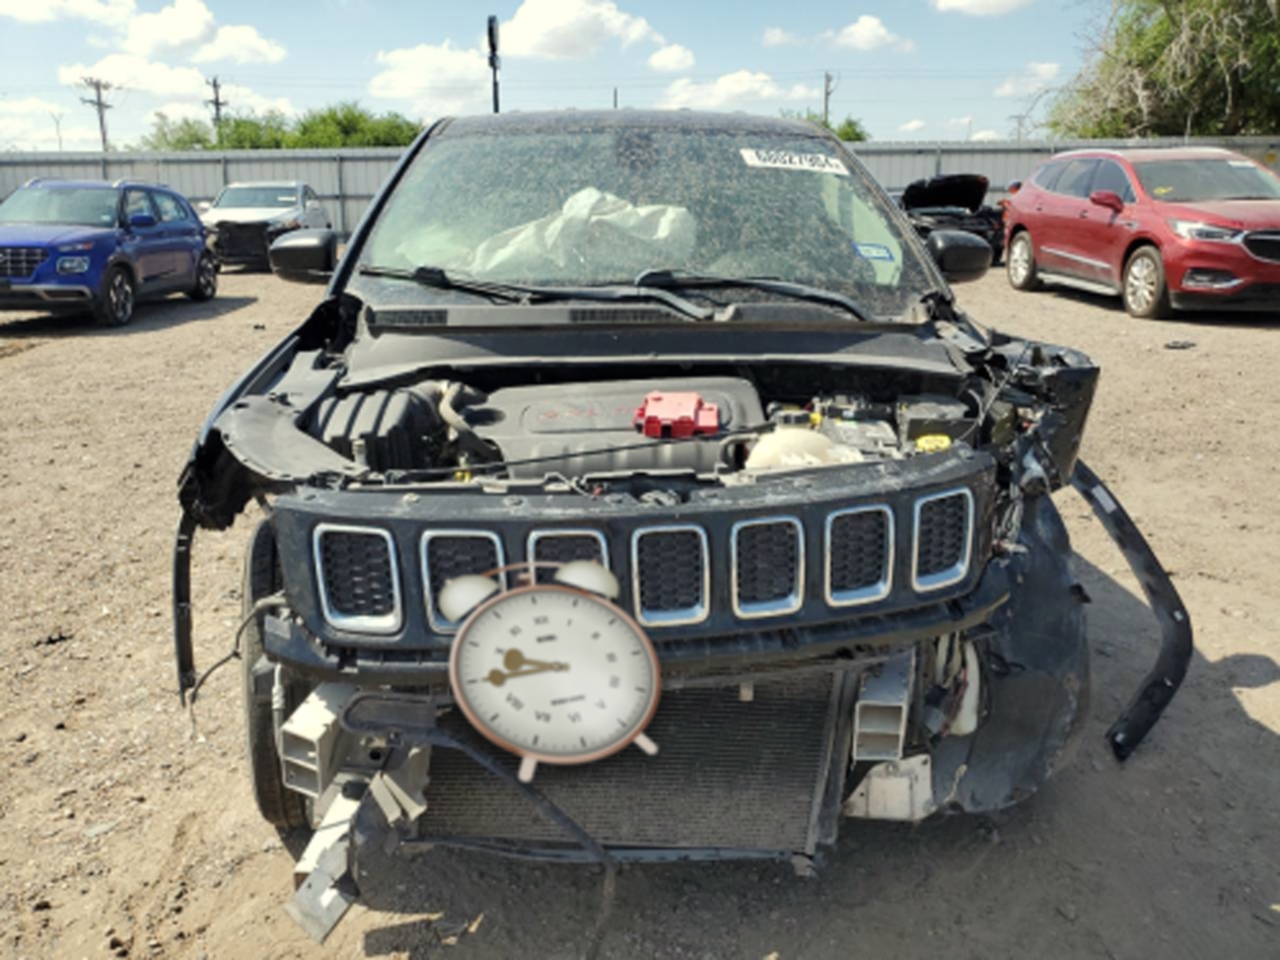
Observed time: 9h45
